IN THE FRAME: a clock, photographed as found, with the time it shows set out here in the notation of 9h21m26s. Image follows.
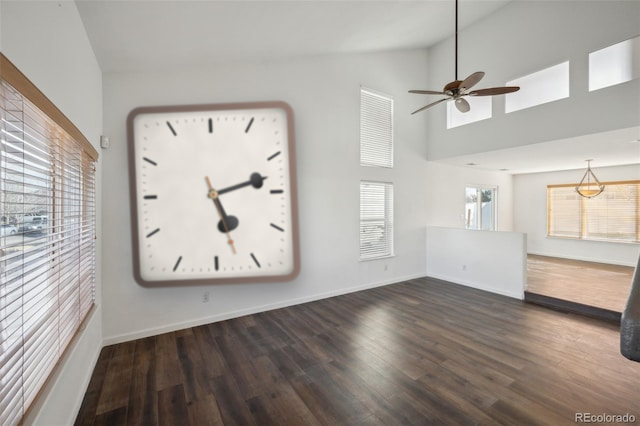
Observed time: 5h12m27s
